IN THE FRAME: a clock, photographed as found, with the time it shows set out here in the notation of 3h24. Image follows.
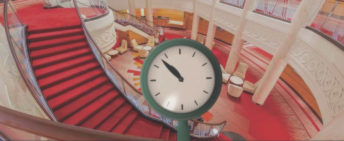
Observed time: 10h53
